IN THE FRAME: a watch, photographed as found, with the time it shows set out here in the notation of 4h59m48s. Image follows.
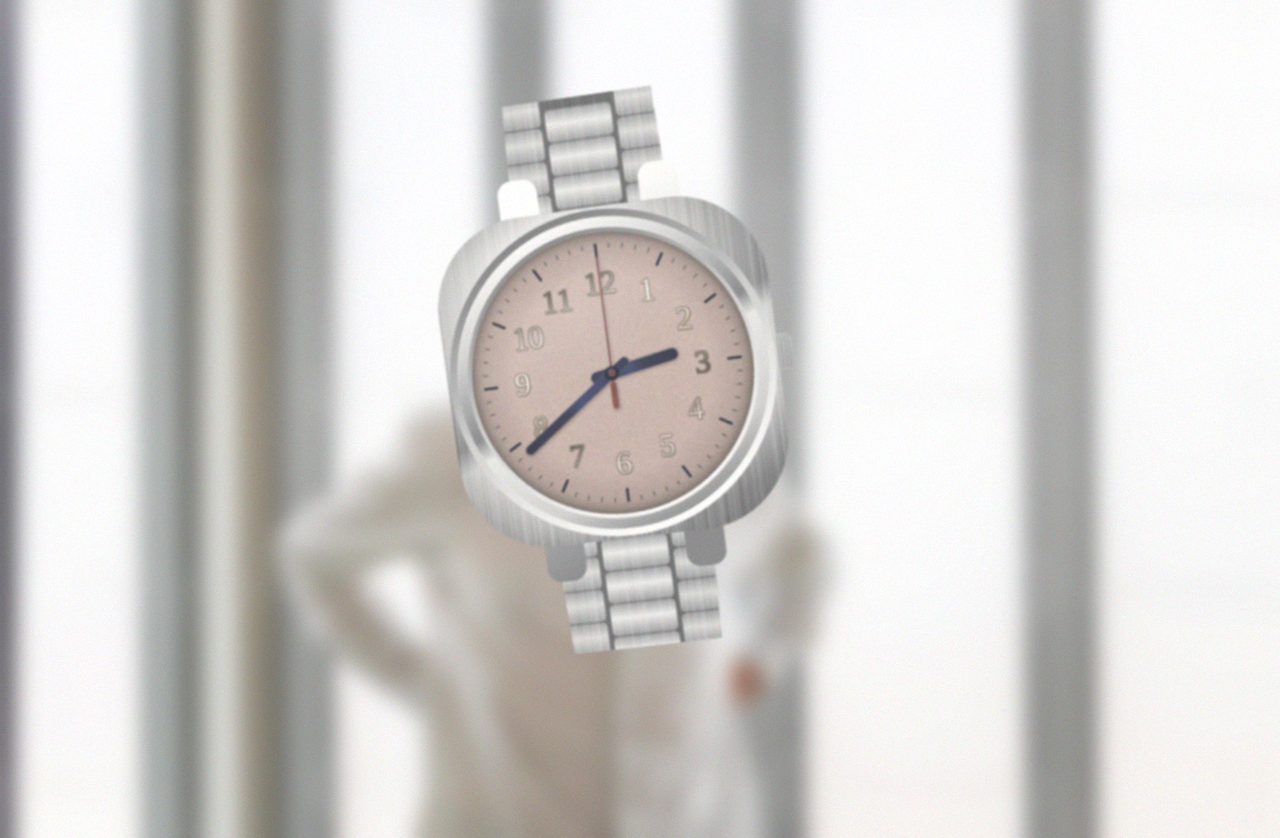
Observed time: 2h39m00s
